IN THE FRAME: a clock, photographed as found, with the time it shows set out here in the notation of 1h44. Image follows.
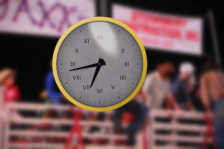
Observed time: 6h43
